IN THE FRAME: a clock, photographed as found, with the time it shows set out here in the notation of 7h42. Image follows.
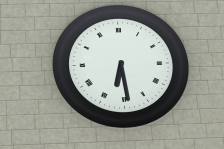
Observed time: 6h29
